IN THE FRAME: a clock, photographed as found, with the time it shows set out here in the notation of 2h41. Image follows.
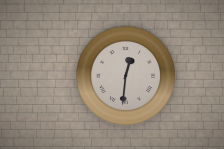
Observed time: 12h31
